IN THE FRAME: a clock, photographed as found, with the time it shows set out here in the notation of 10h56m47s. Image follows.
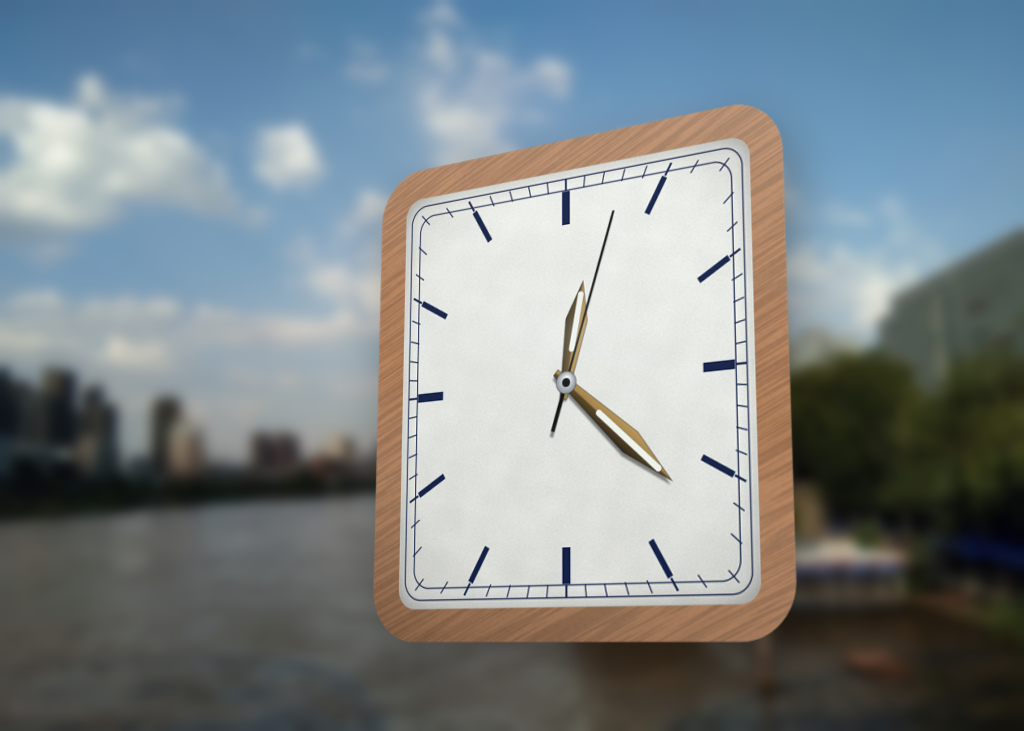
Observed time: 12h22m03s
